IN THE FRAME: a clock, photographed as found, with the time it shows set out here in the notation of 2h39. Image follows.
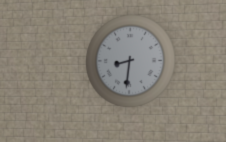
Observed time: 8h31
